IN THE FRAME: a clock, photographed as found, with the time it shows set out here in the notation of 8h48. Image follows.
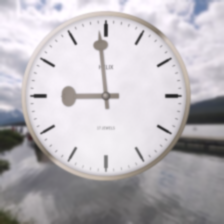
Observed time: 8h59
